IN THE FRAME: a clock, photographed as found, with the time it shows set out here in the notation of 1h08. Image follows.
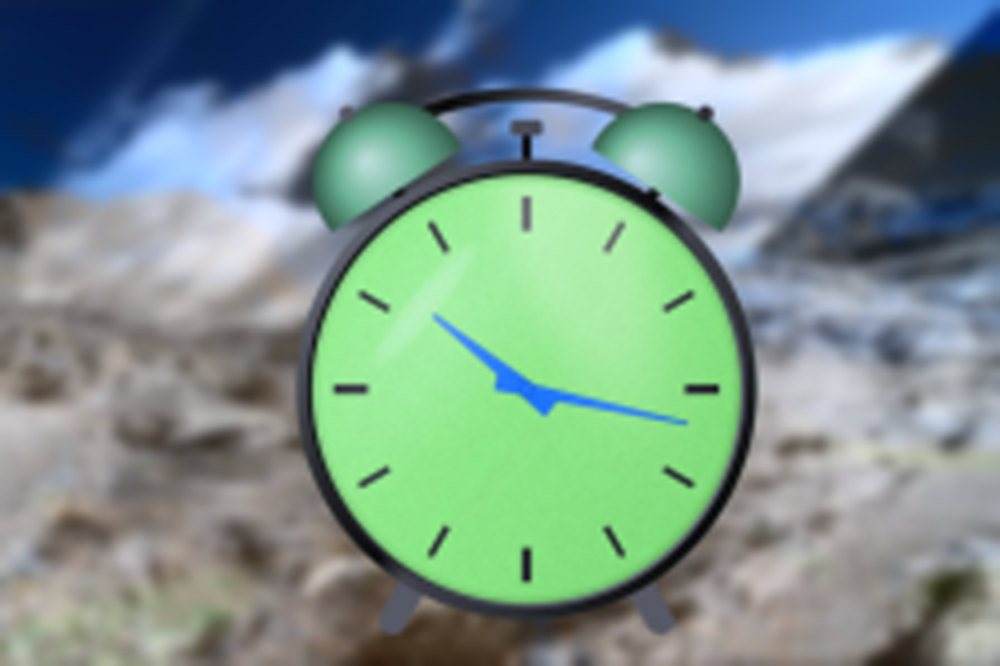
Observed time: 10h17
